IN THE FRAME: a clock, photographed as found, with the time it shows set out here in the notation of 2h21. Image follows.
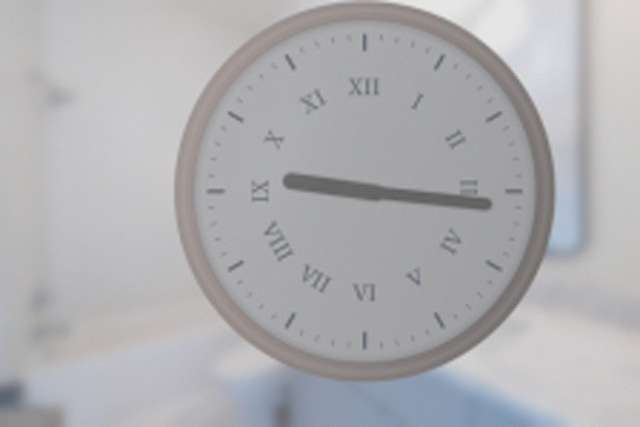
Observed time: 9h16
